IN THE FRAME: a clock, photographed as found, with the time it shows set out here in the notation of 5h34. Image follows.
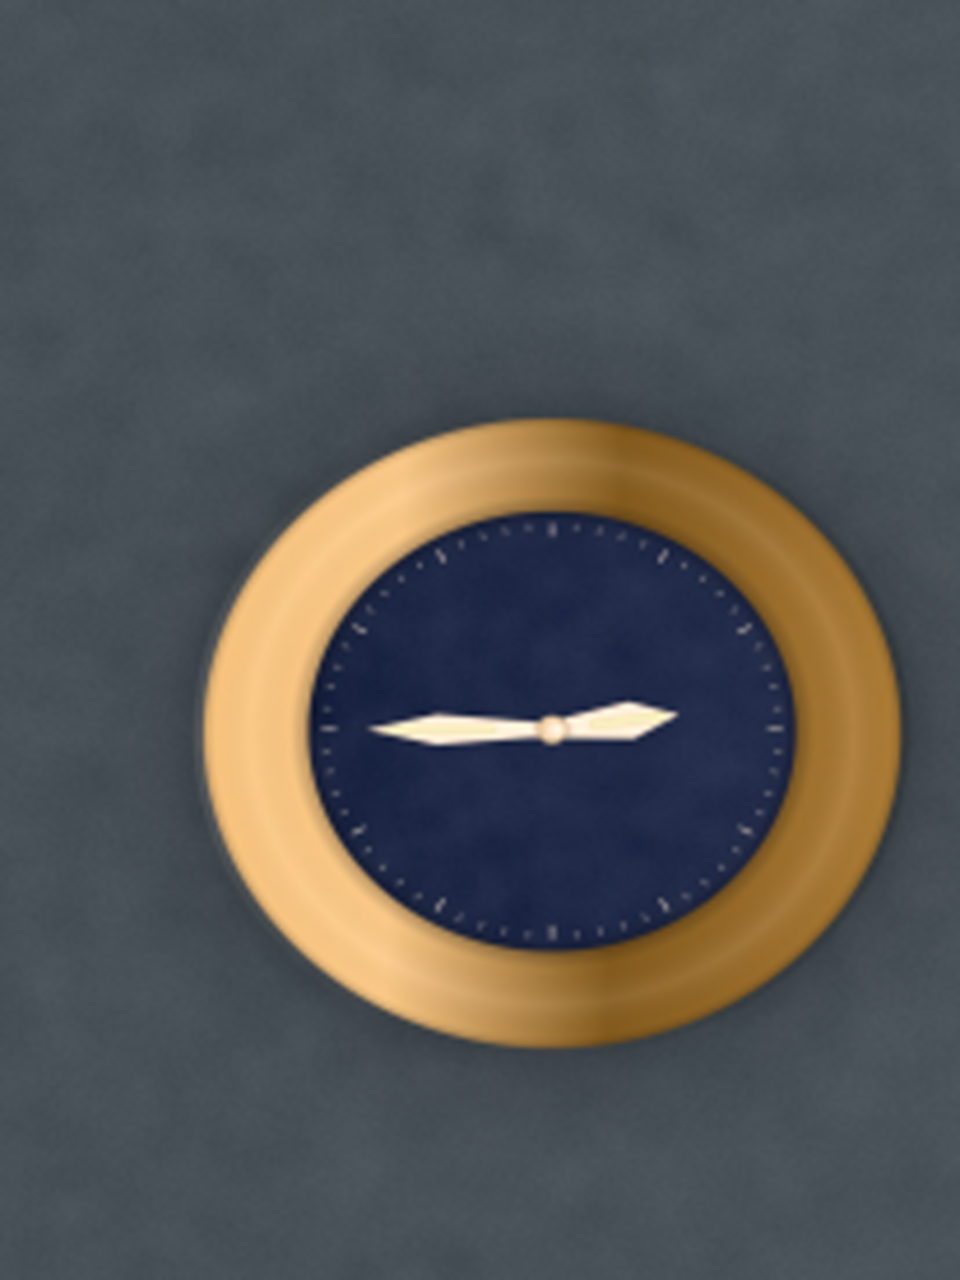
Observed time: 2h45
